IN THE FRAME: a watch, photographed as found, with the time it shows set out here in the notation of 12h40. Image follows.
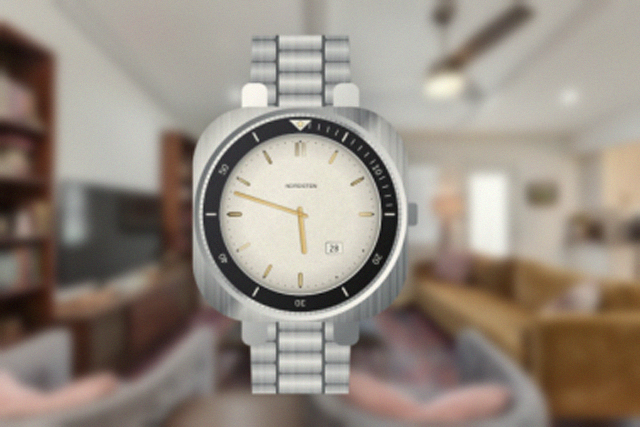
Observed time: 5h48
